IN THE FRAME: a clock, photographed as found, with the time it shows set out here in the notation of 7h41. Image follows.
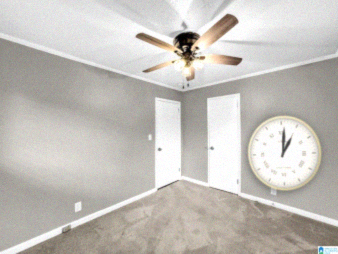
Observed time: 1h01
